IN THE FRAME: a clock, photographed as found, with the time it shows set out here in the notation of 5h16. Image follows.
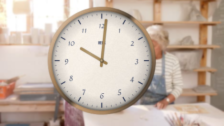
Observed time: 10h01
